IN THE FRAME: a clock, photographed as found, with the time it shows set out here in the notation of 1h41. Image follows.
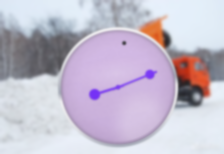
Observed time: 8h10
